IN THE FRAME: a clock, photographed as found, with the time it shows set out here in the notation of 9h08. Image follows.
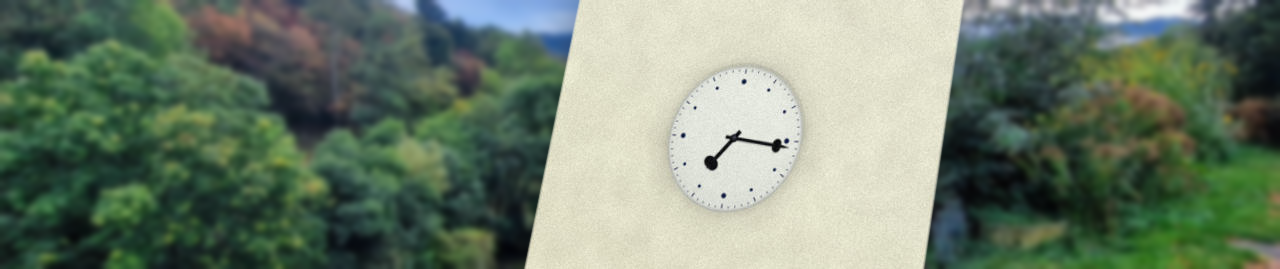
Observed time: 7h16
